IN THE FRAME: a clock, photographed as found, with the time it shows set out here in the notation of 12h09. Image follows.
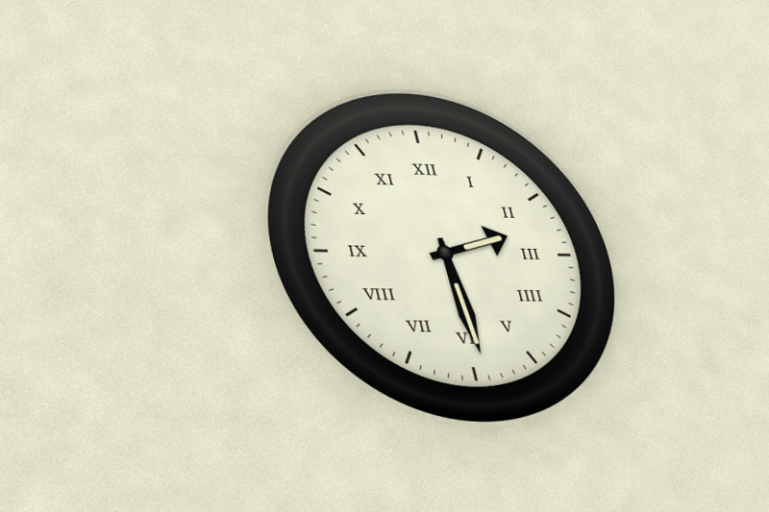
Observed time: 2h29
